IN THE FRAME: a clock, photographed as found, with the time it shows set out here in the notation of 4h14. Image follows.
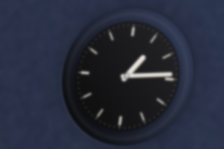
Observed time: 1h14
